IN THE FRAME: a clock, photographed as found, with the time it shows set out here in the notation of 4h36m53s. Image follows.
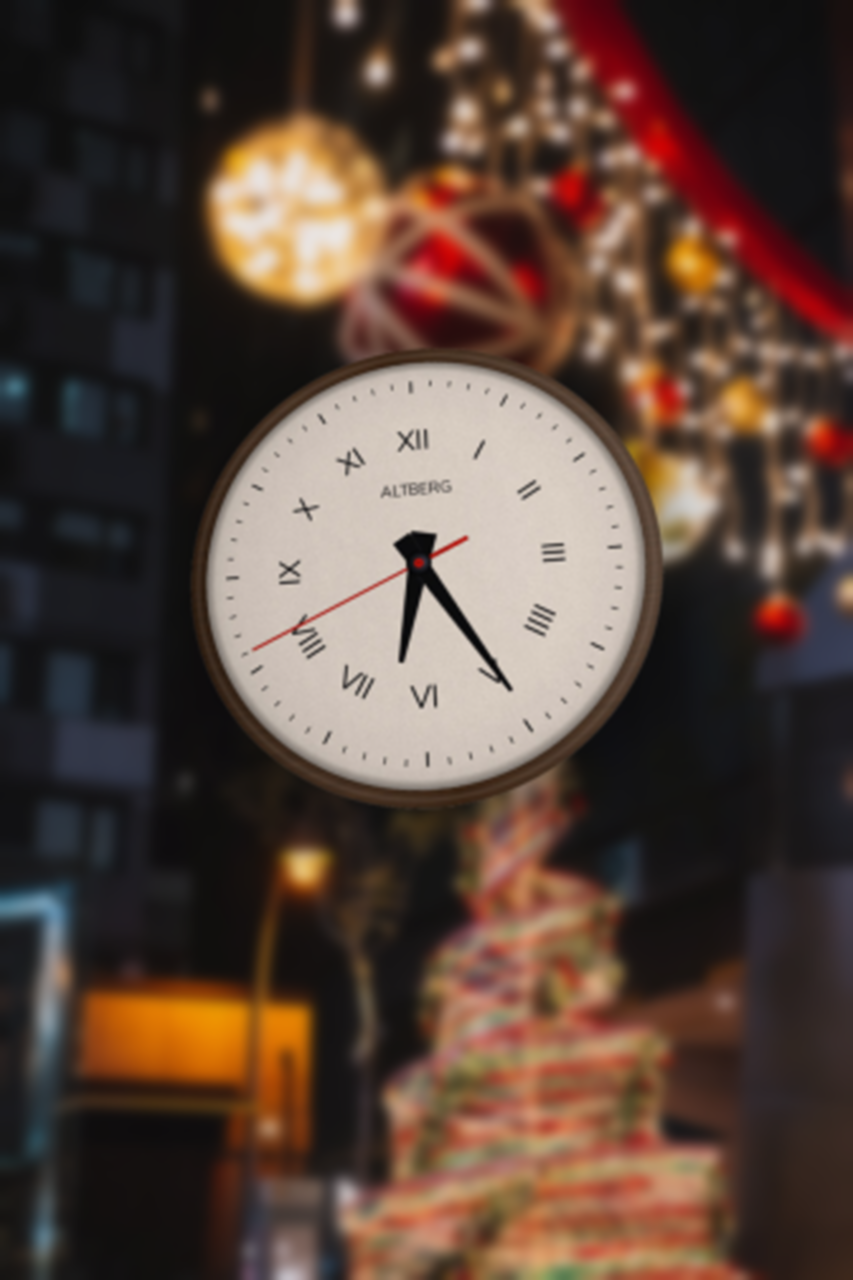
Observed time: 6h24m41s
